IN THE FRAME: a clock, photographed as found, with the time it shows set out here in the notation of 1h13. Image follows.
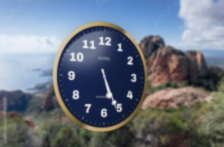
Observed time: 5h26
